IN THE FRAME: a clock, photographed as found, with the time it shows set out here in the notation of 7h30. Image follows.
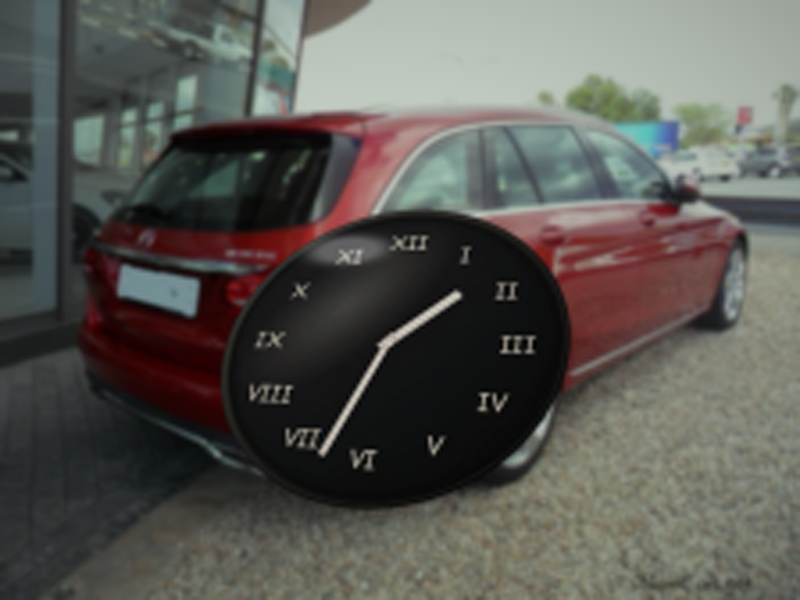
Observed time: 1h33
